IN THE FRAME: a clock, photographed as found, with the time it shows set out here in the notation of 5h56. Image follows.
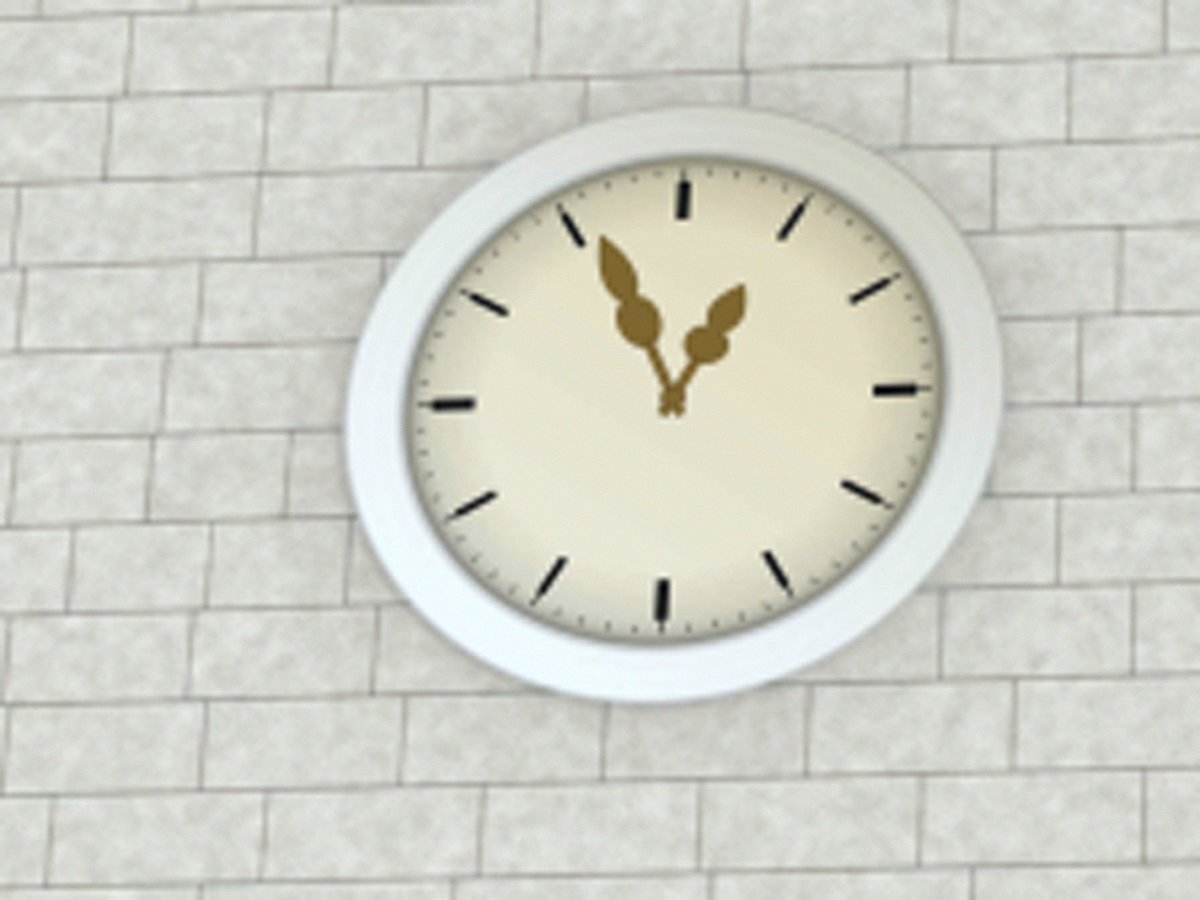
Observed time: 12h56
